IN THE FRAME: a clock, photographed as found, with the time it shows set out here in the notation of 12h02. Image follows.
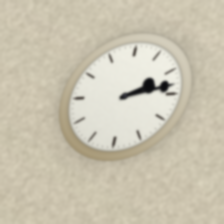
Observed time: 2h13
